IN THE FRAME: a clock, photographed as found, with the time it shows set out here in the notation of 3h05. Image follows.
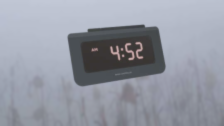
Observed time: 4h52
